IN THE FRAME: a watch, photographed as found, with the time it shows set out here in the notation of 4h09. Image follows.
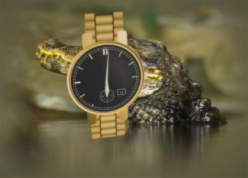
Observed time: 6h01
